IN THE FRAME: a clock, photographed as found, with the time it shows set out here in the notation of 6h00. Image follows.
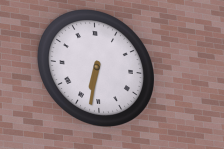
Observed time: 6h32
